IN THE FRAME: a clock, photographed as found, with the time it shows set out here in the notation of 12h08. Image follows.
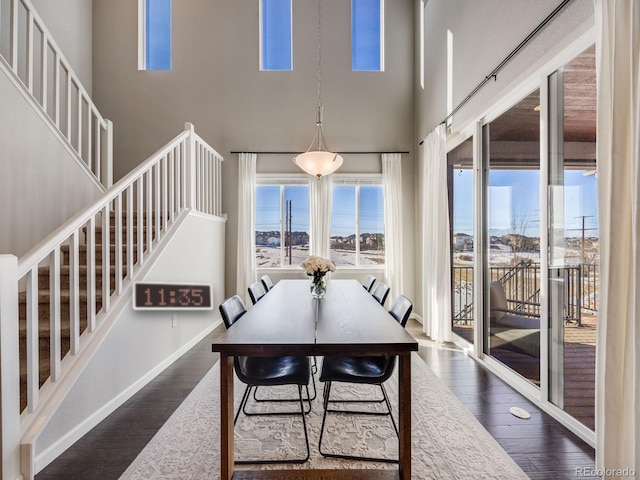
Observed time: 11h35
